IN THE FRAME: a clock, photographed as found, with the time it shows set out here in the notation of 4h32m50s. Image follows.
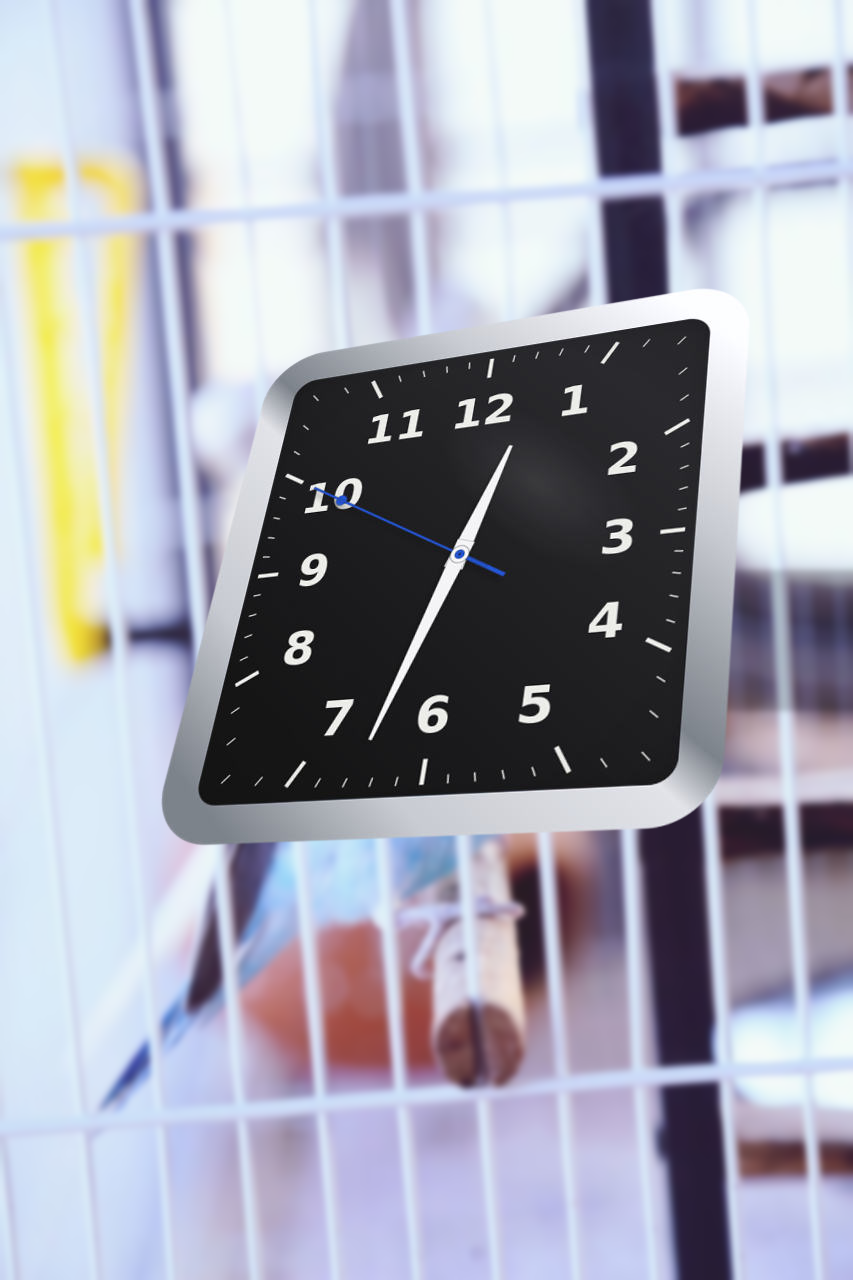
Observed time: 12h32m50s
